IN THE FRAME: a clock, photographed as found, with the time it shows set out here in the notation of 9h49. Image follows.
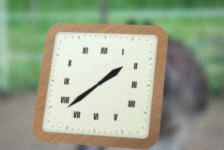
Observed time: 1h38
